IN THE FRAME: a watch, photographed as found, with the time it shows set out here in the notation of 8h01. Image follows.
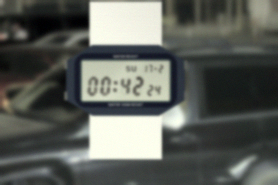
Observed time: 0h42
